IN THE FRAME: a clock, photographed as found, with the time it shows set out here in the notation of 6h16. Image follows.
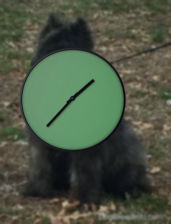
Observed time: 1h37
